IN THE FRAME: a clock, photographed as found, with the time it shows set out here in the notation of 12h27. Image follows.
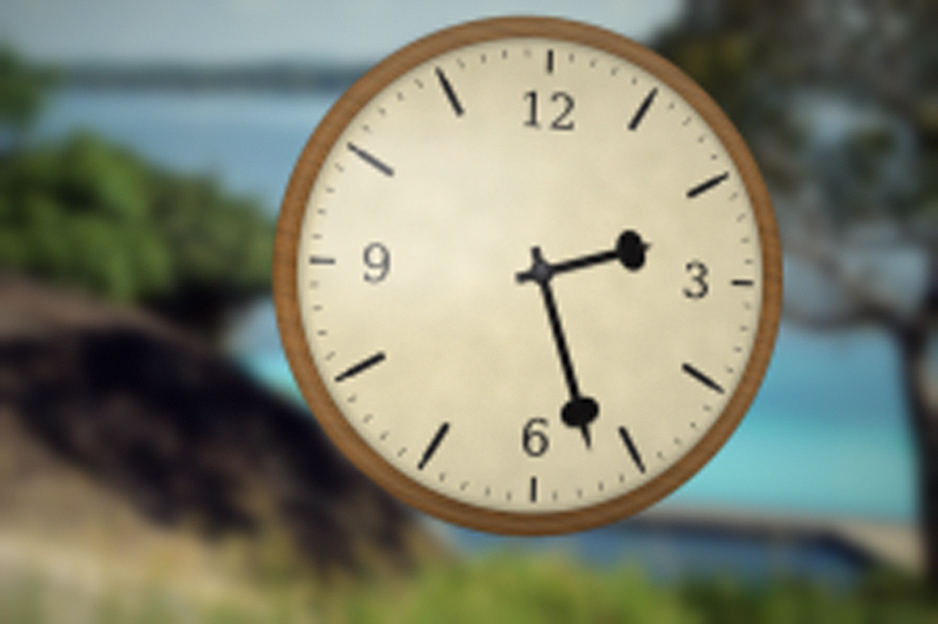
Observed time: 2h27
